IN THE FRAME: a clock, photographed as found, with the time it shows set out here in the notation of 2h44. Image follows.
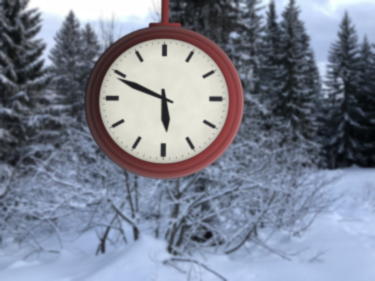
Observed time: 5h49
